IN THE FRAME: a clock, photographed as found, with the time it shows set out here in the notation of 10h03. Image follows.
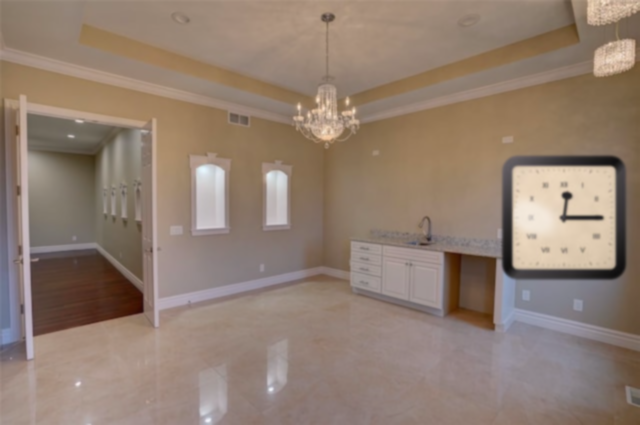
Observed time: 12h15
